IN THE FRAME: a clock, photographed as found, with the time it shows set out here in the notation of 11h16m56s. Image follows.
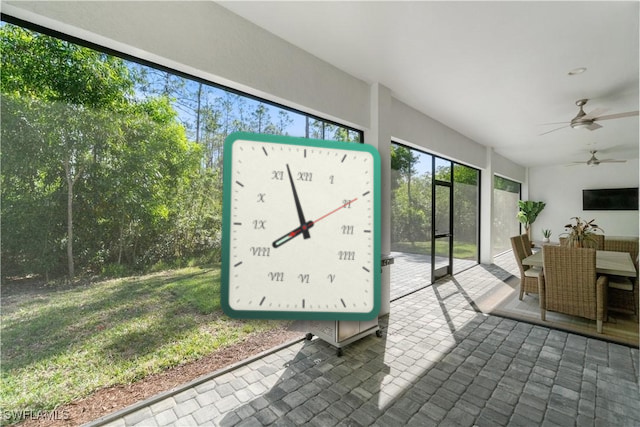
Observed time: 7h57m10s
